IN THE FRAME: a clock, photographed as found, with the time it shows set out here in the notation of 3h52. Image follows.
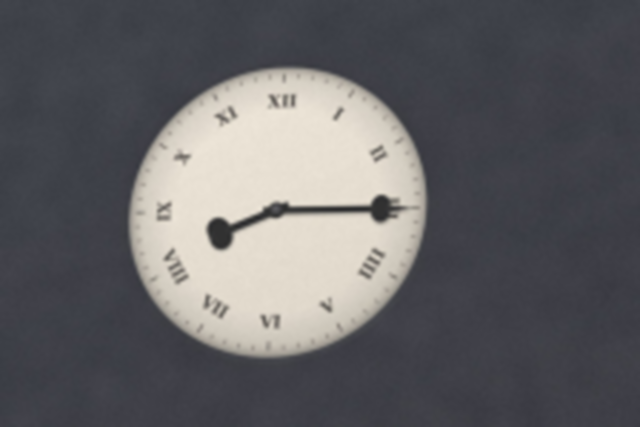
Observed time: 8h15
